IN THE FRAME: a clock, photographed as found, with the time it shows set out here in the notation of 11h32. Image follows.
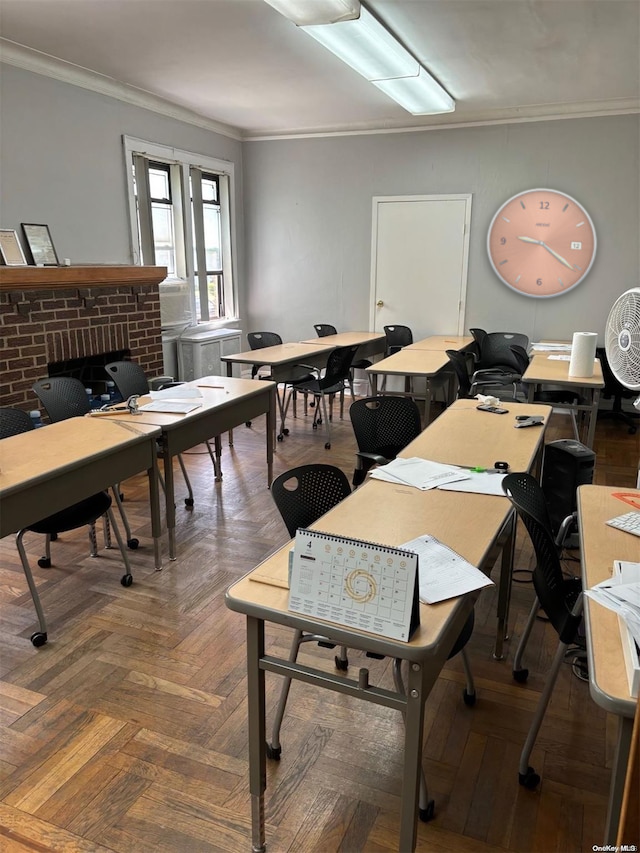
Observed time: 9h21
